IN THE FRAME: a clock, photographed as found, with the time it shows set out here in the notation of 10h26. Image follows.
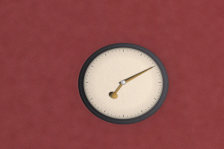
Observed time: 7h10
